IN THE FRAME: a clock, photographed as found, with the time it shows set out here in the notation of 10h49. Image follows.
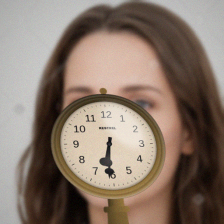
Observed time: 6h31
